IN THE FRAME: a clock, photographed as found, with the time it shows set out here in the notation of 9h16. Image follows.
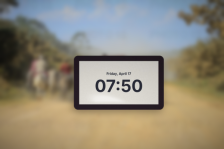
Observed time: 7h50
